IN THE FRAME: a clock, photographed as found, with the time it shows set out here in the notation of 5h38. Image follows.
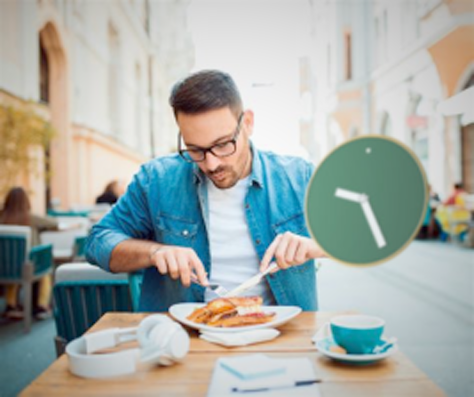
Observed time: 9h25
